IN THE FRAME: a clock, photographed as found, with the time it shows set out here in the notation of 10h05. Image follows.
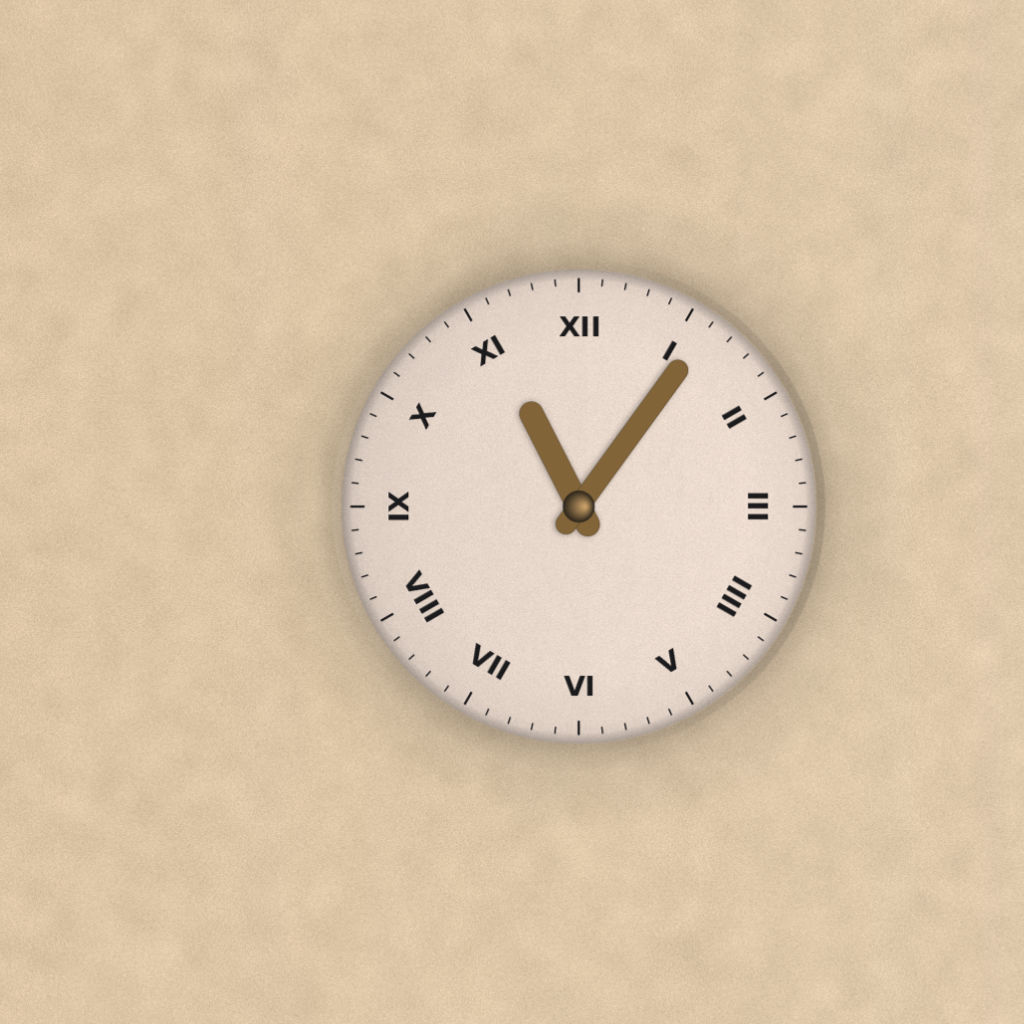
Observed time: 11h06
